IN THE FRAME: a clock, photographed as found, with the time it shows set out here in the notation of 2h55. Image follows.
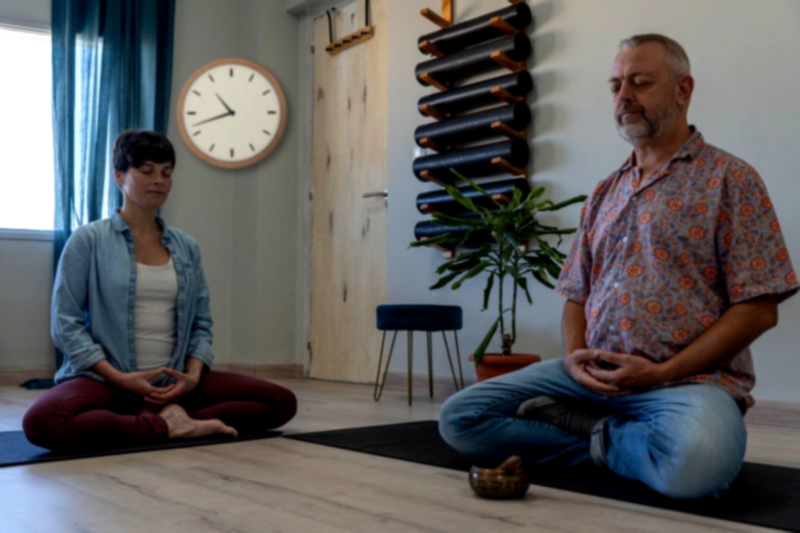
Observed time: 10h42
